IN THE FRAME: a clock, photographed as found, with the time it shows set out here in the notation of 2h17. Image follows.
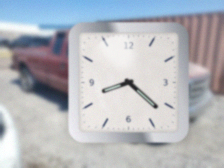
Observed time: 8h22
